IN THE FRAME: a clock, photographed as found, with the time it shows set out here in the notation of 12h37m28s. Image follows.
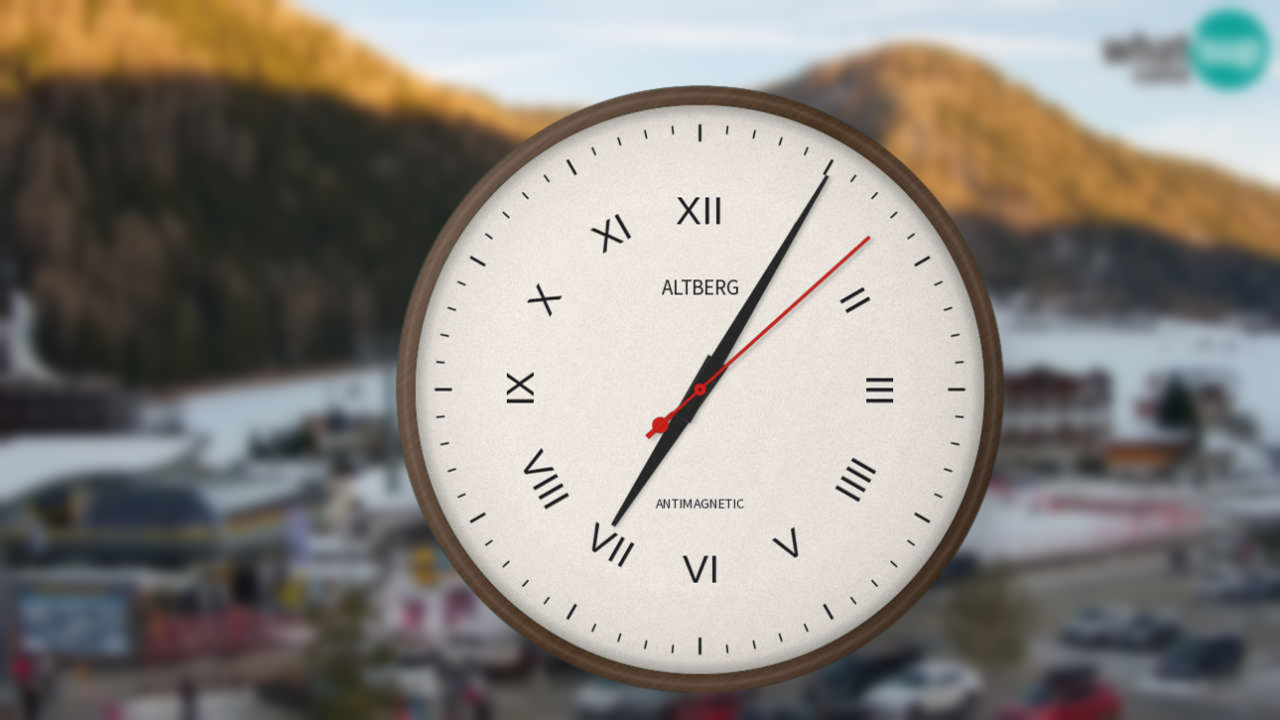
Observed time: 7h05m08s
